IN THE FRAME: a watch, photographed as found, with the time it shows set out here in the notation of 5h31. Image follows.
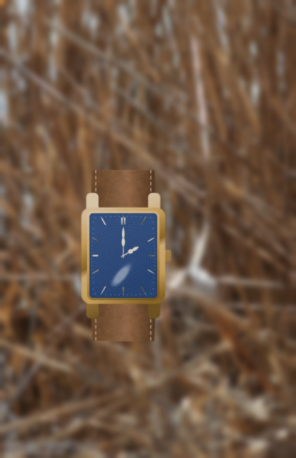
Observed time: 2h00
